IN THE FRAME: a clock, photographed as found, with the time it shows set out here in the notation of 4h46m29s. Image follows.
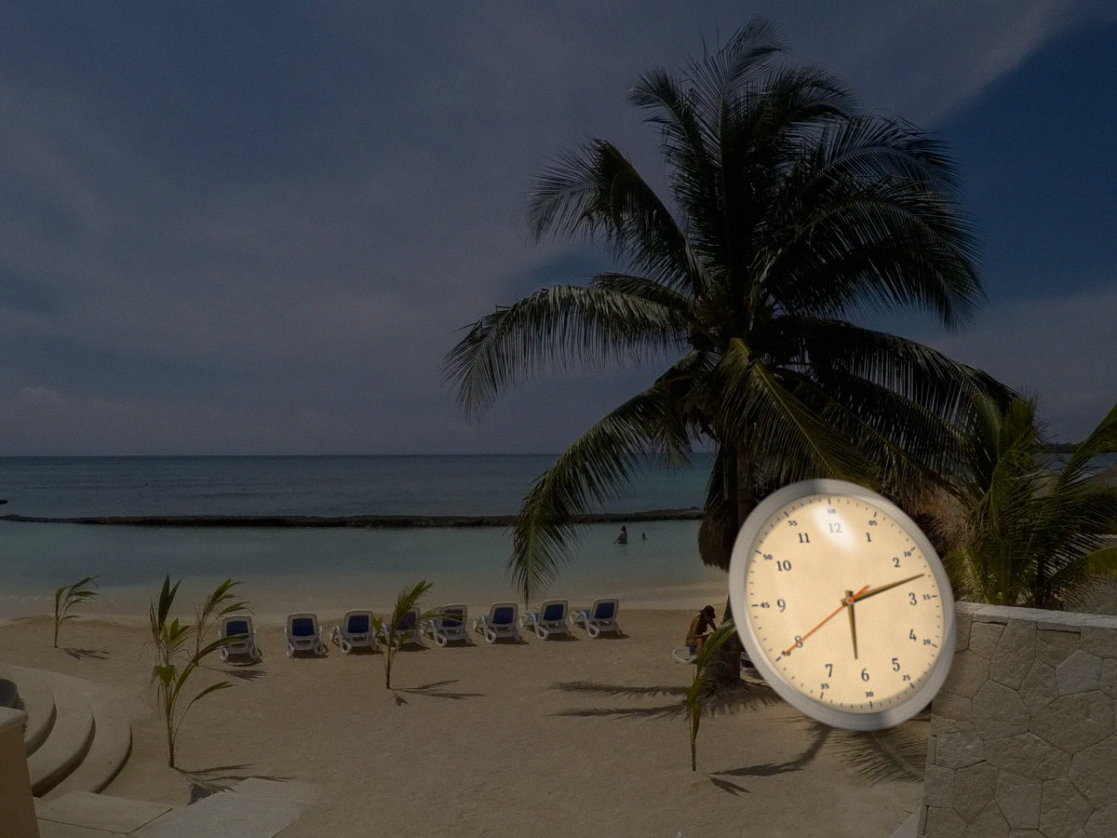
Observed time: 6h12m40s
